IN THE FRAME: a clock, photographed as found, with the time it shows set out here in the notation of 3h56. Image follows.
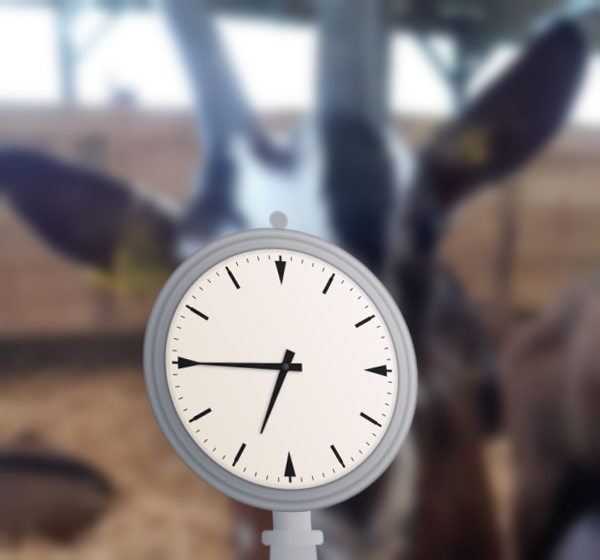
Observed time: 6h45
